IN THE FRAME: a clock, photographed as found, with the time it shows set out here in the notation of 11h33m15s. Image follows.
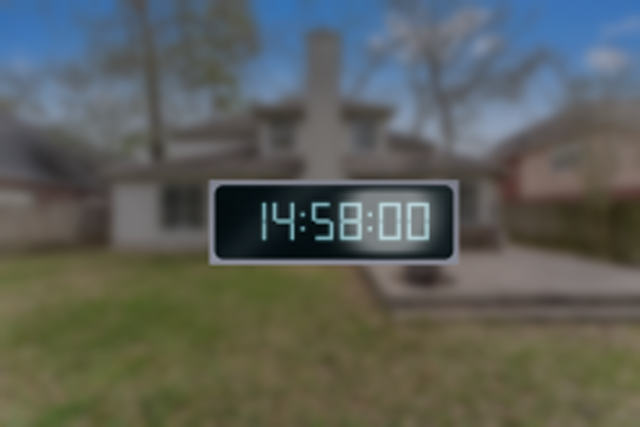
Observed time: 14h58m00s
